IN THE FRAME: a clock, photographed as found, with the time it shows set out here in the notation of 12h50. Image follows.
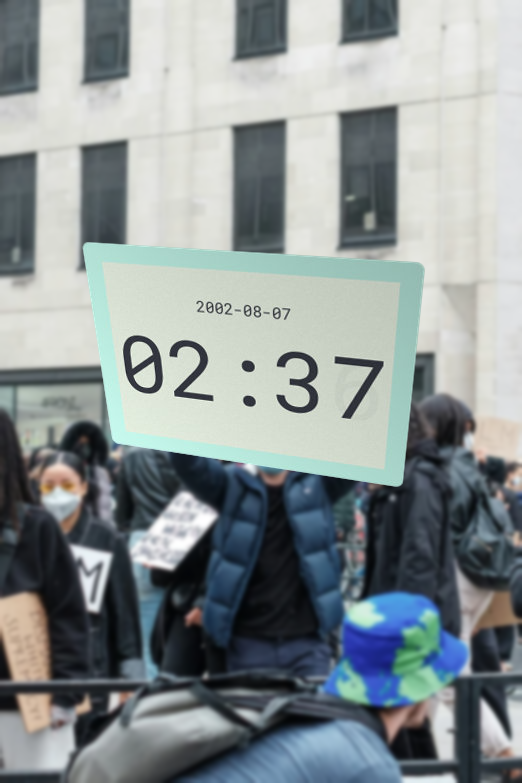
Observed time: 2h37
